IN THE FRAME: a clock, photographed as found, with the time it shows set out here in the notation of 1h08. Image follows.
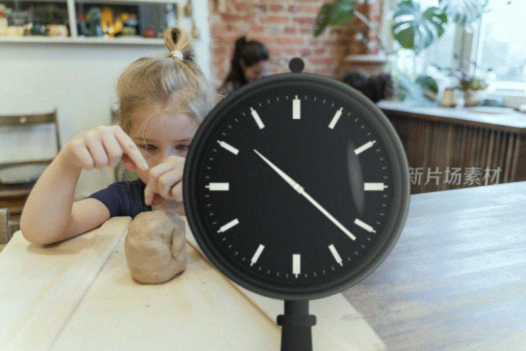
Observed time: 10h22
